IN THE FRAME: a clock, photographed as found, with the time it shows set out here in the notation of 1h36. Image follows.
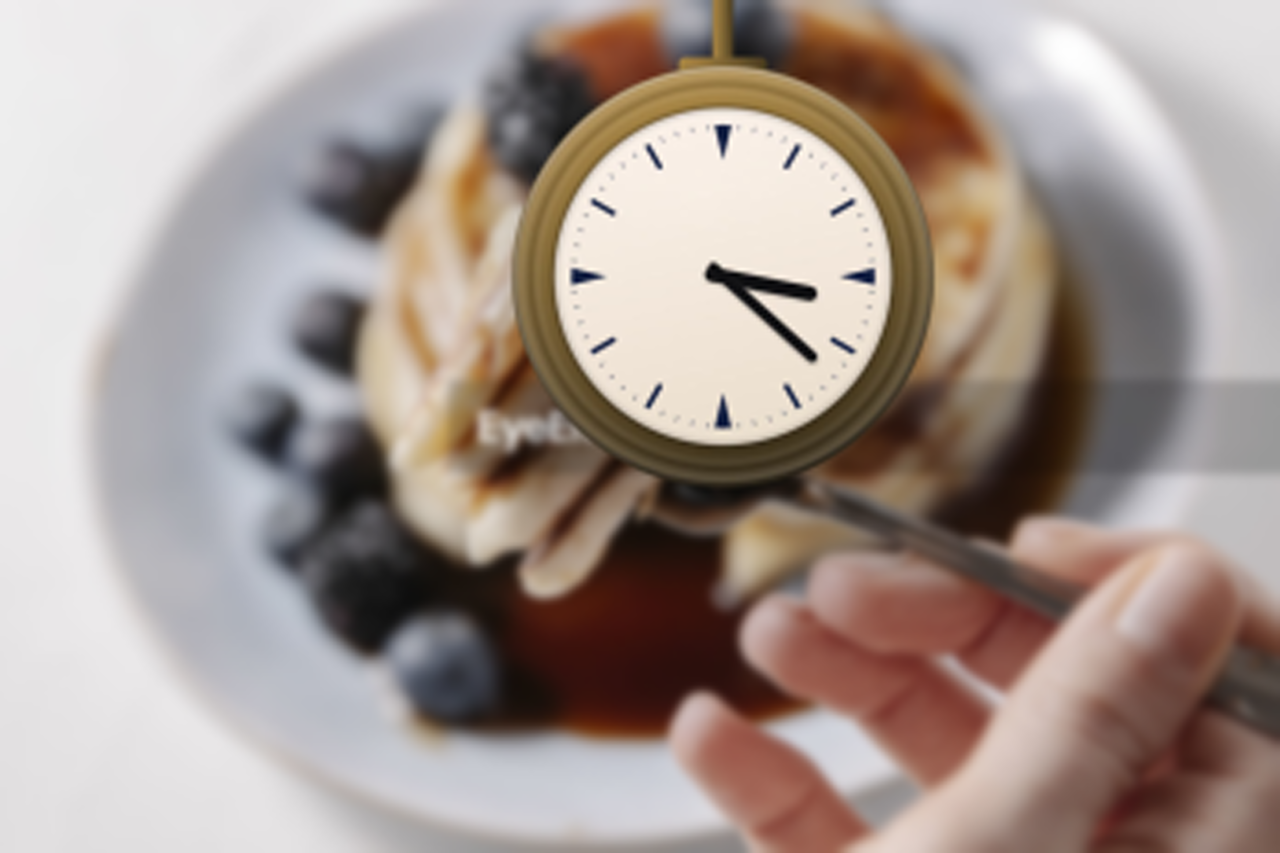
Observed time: 3h22
